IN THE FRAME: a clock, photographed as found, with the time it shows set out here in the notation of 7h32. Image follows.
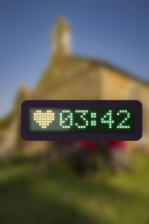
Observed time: 3h42
